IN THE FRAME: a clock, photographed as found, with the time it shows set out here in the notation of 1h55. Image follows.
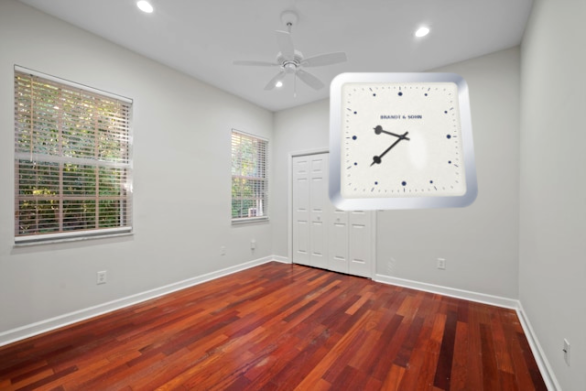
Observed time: 9h38
